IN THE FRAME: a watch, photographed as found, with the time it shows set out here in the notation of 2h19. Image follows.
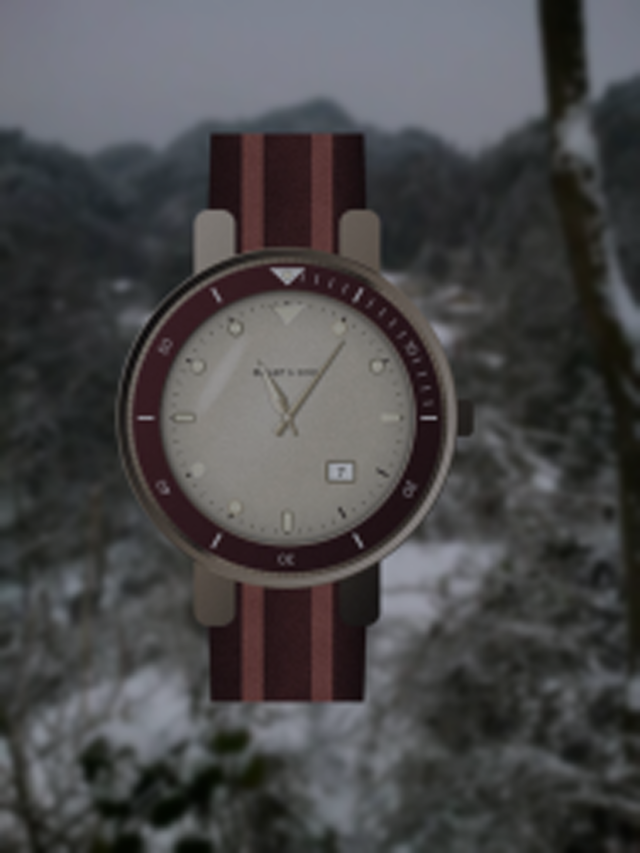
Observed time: 11h06
